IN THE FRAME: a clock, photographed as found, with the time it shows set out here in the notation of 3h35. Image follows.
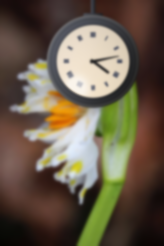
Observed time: 4h13
